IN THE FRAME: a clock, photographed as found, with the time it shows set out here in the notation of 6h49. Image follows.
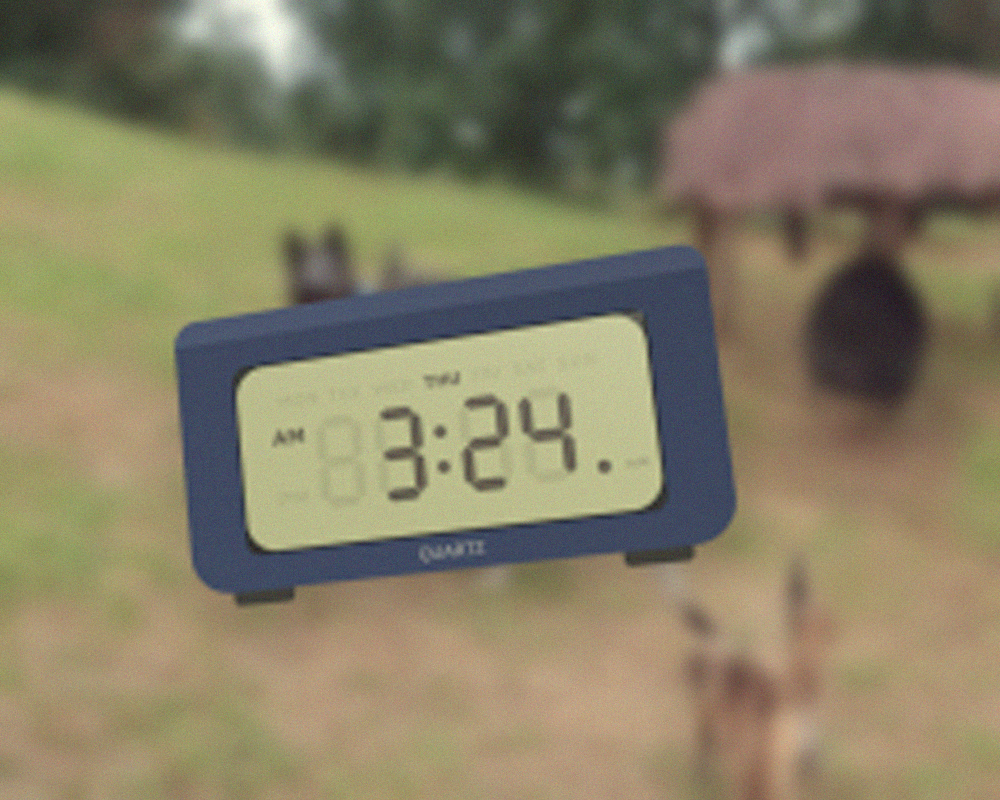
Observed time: 3h24
